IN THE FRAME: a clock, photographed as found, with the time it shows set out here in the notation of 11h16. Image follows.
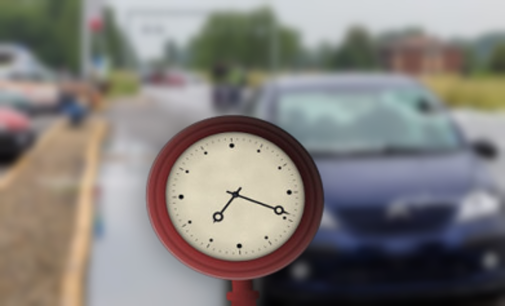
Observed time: 7h19
